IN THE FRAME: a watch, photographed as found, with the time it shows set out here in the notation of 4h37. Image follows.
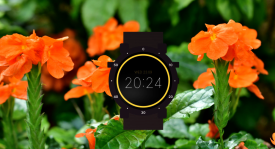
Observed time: 20h24
